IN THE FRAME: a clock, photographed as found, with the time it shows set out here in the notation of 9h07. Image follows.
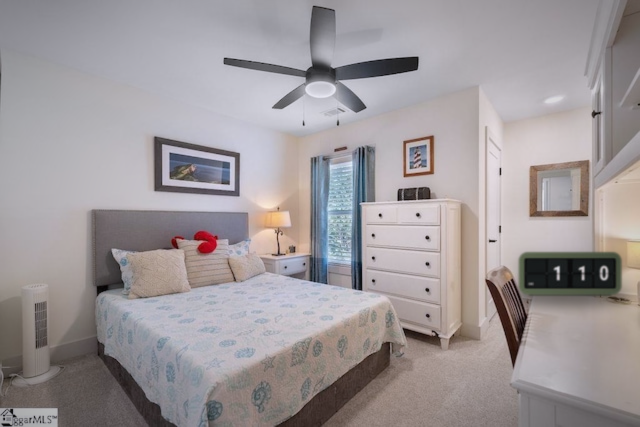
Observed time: 1h10
